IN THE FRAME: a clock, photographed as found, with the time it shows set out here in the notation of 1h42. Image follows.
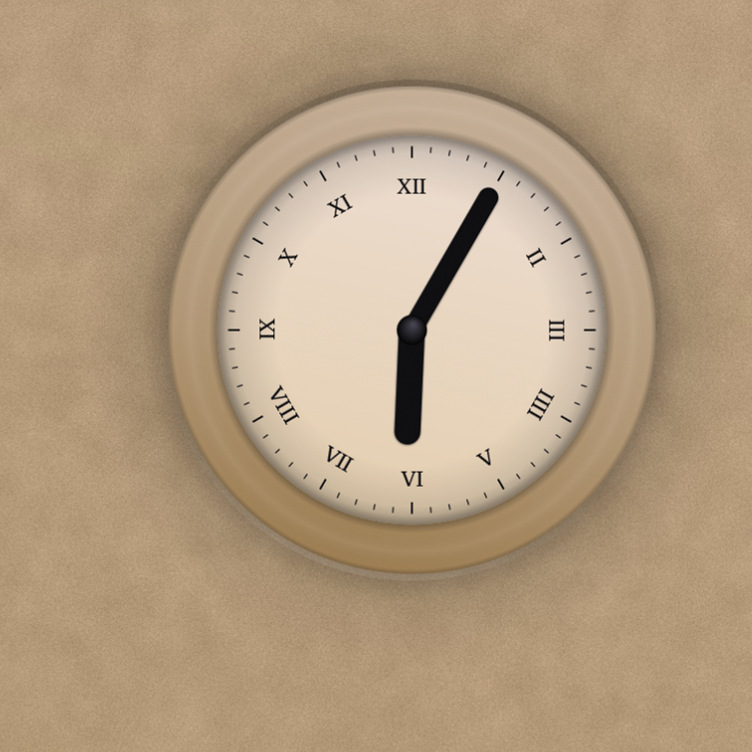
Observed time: 6h05
